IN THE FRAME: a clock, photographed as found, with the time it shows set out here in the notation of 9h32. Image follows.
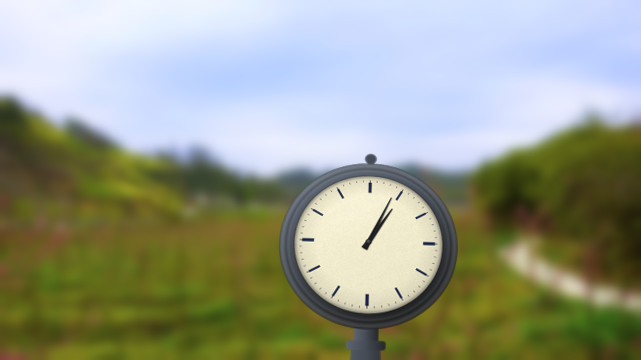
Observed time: 1h04
